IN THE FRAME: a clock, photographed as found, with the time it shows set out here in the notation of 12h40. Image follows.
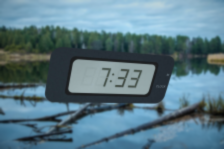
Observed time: 7h33
